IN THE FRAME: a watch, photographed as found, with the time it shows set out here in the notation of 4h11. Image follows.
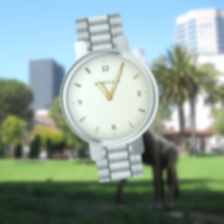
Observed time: 11h05
